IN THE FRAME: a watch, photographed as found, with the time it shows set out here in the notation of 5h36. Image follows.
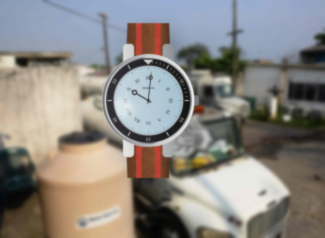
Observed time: 10h01
